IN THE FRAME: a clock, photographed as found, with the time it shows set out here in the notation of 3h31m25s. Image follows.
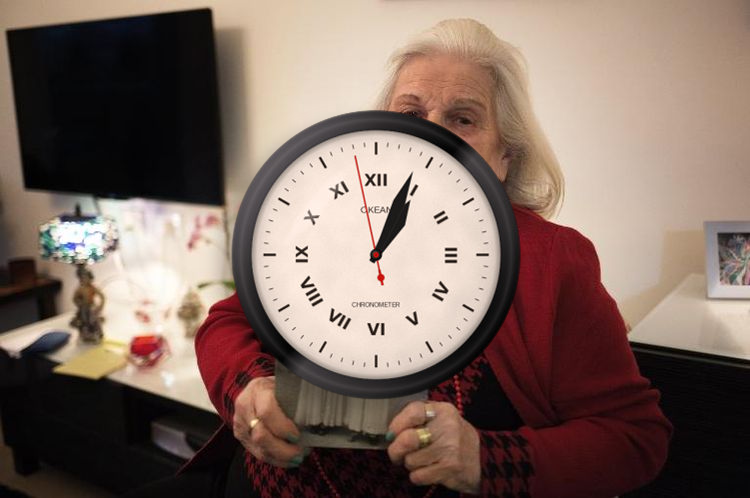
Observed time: 1h03m58s
